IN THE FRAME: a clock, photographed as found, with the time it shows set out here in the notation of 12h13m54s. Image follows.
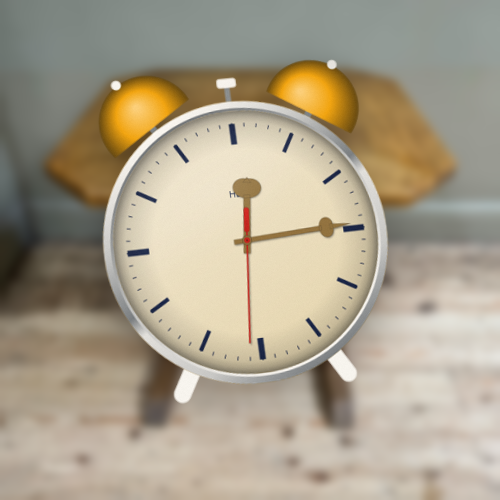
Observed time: 12h14m31s
